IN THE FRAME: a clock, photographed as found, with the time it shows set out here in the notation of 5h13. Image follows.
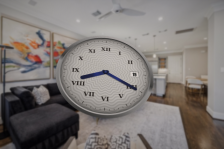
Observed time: 8h20
